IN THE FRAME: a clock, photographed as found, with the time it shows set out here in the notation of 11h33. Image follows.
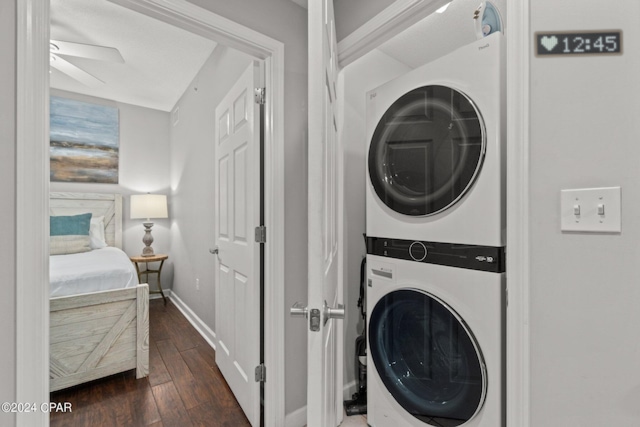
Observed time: 12h45
